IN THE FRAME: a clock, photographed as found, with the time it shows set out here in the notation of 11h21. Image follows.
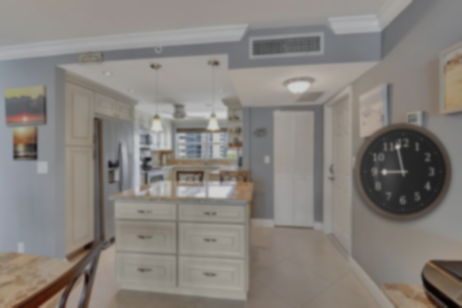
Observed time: 8h58
